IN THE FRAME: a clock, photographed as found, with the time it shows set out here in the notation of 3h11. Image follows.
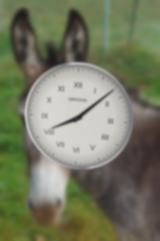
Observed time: 8h08
